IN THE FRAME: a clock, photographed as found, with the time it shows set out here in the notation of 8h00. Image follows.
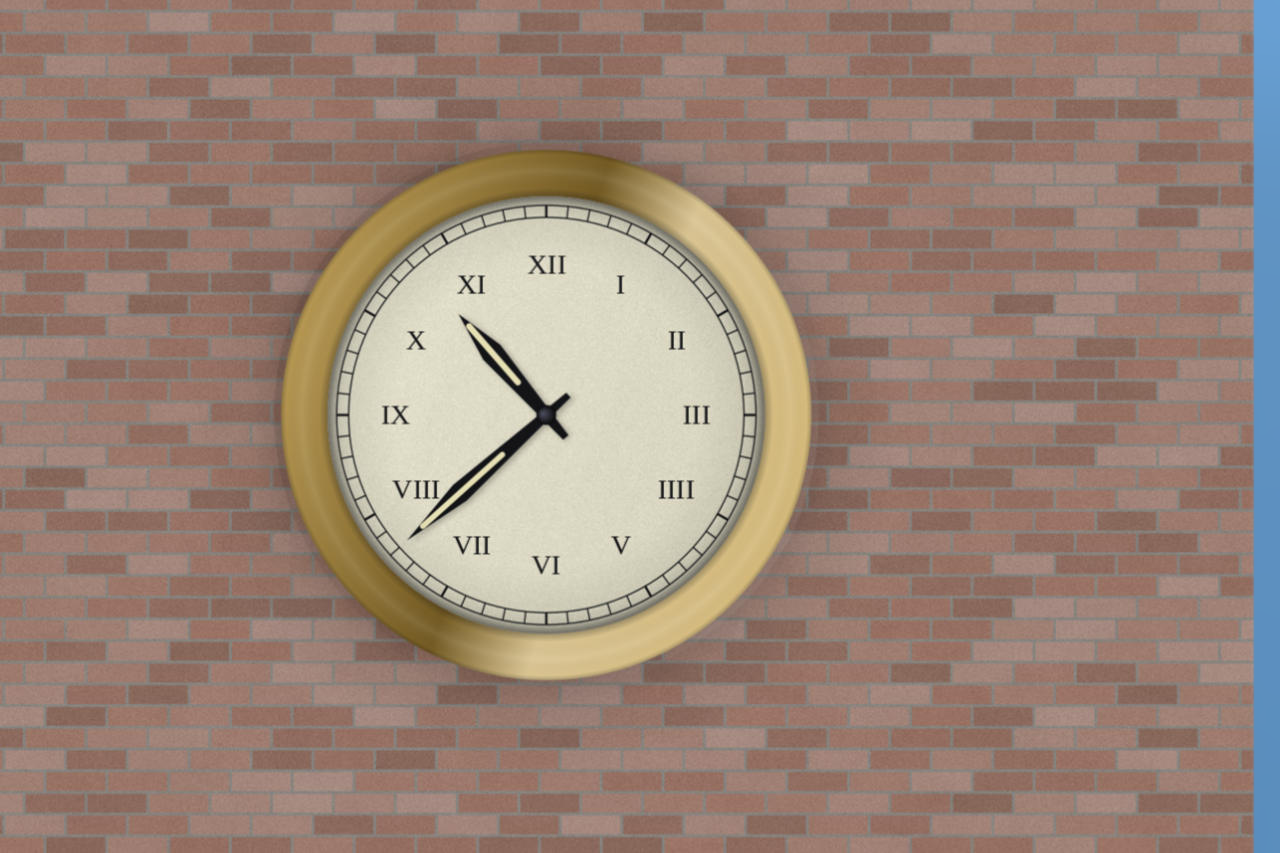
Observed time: 10h38
